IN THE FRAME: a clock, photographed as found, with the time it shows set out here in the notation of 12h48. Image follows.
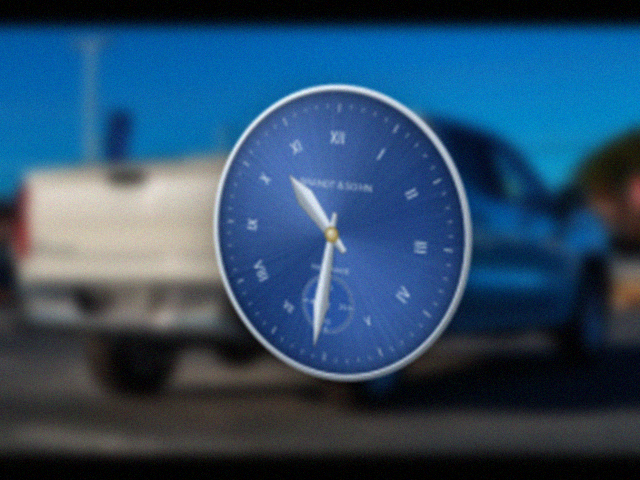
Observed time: 10h31
